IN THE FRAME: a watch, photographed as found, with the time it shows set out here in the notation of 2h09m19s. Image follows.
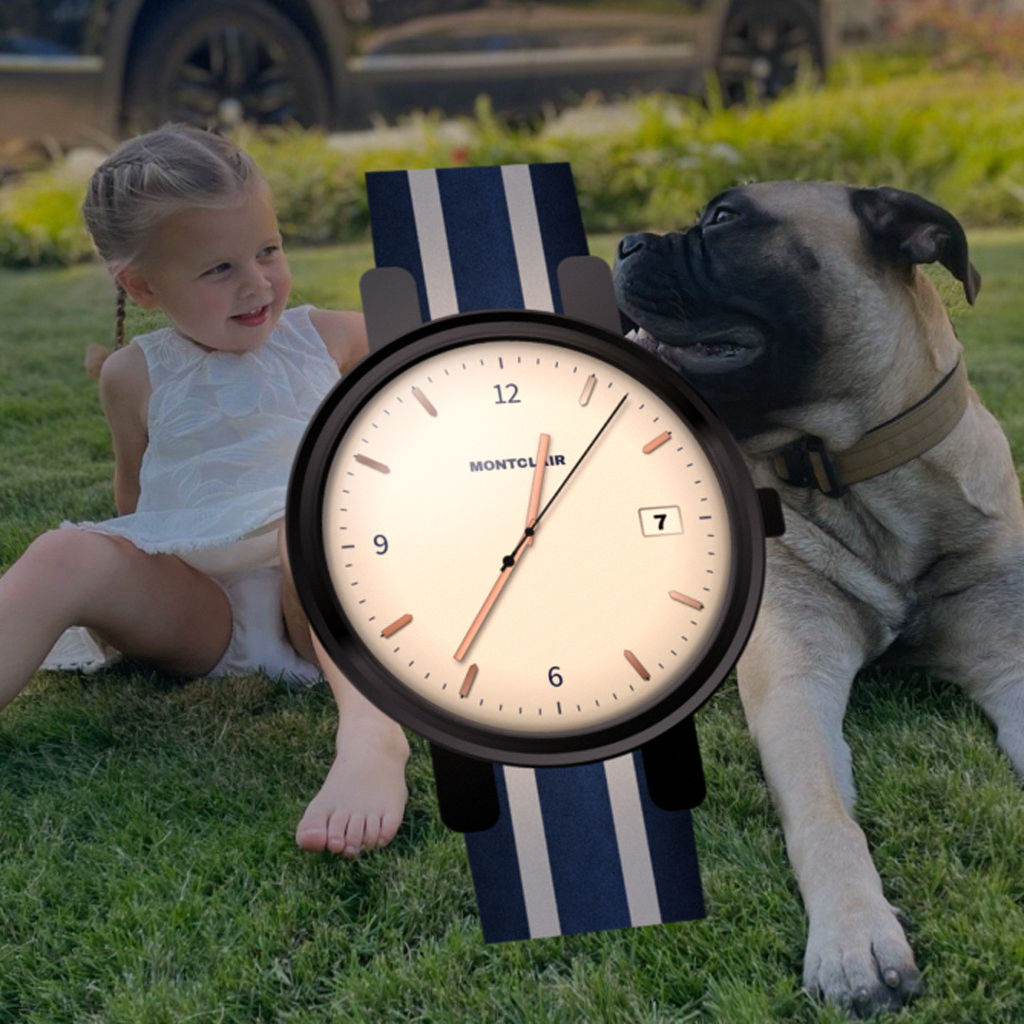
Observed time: 12h36m07s
